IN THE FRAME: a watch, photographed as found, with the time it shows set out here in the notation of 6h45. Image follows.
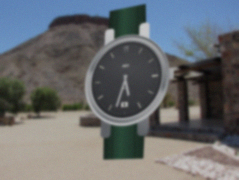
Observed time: 5h33
